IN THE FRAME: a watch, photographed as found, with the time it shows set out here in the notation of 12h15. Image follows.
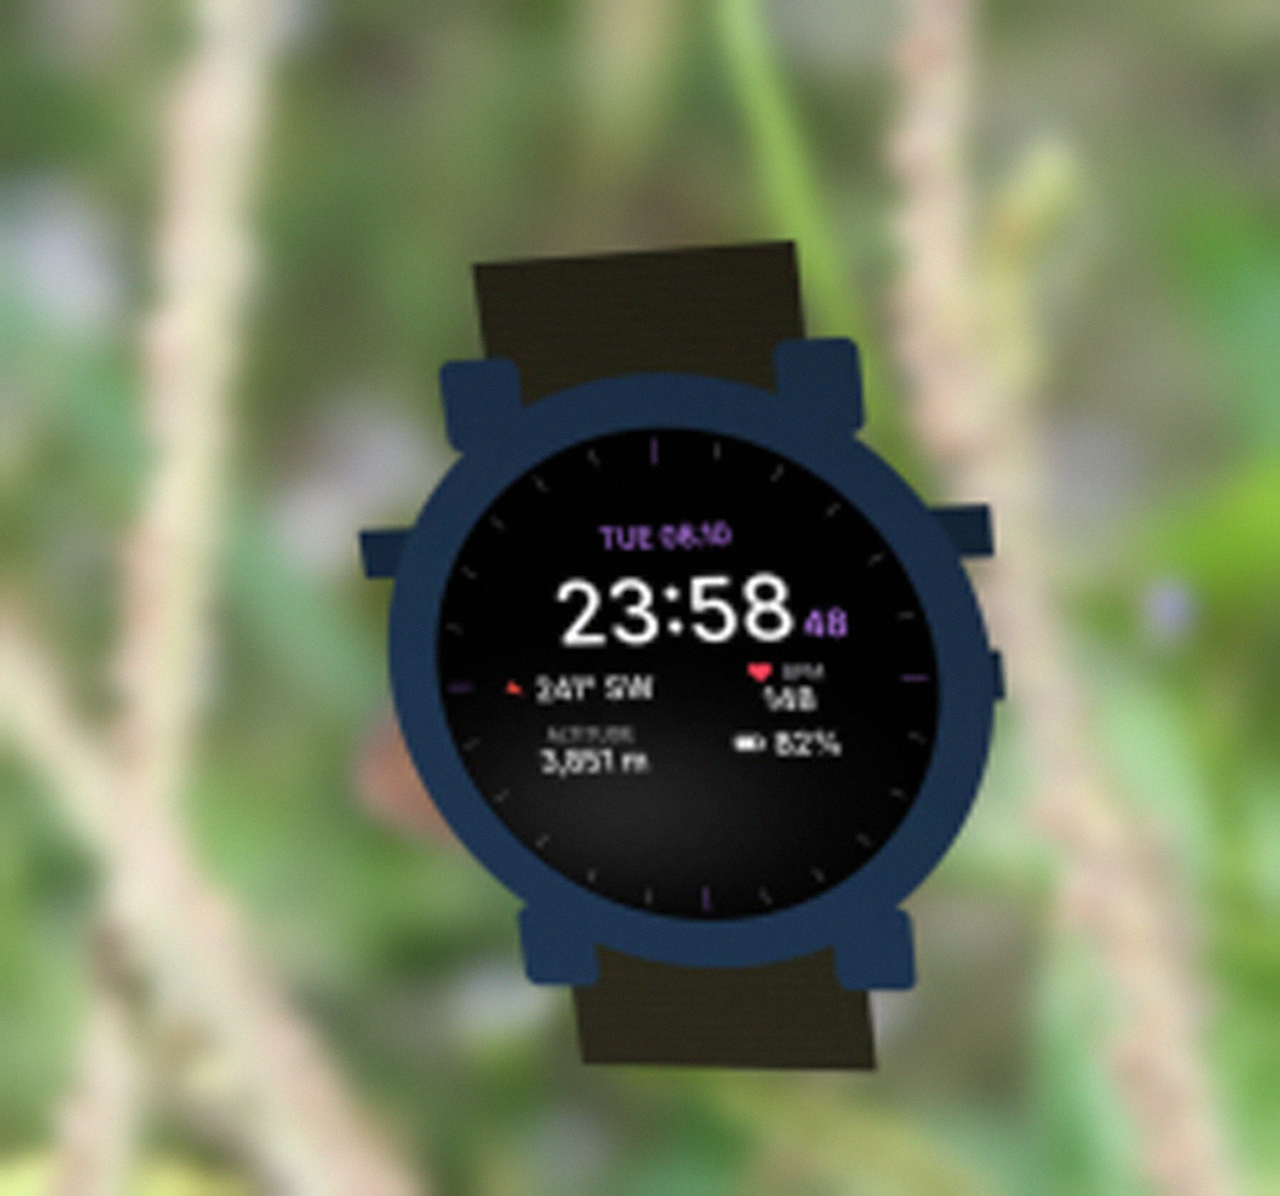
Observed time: 23h58
